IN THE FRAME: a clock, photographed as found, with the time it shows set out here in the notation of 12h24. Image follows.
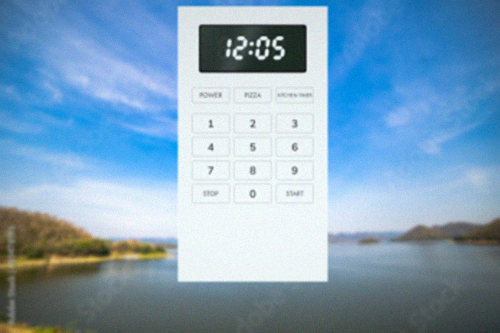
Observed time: 12h05
